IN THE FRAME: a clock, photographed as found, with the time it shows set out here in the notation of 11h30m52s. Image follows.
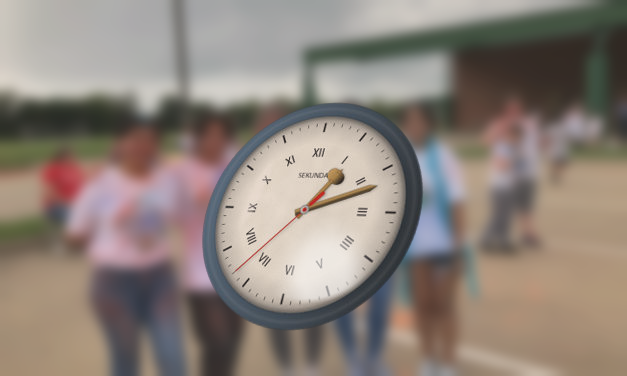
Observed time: 1h11m37s
